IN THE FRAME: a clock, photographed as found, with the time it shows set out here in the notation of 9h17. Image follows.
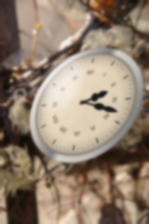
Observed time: 2h18
